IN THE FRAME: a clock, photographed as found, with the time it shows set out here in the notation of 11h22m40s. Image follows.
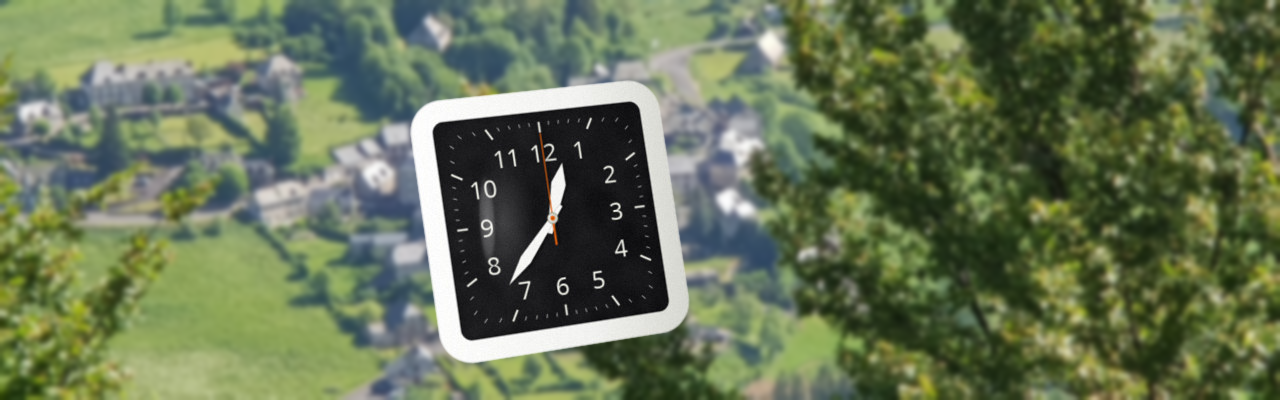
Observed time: 12h37m00s
